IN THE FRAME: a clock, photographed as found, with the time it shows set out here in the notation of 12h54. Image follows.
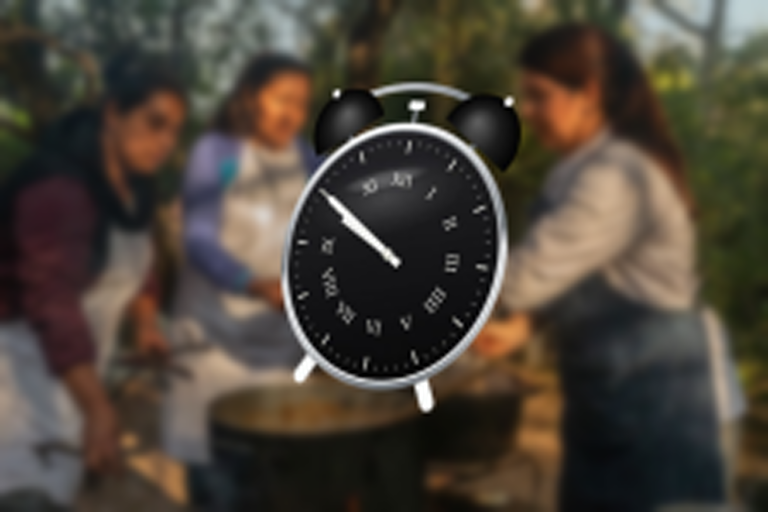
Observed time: 9h50
